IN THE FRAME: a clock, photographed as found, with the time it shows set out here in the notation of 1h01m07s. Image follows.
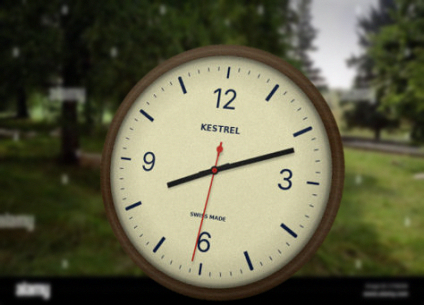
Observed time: 8h11m31s
